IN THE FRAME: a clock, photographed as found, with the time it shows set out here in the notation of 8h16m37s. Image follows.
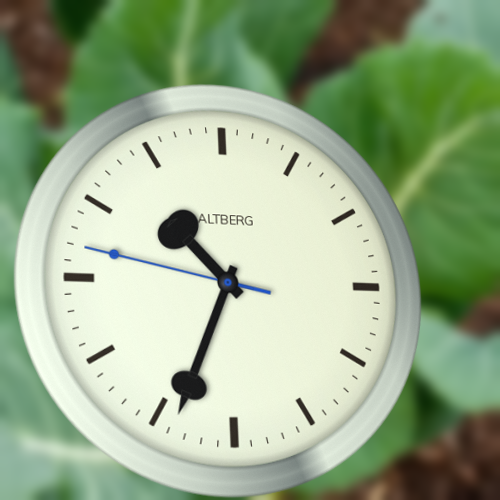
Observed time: 10h33m47s
